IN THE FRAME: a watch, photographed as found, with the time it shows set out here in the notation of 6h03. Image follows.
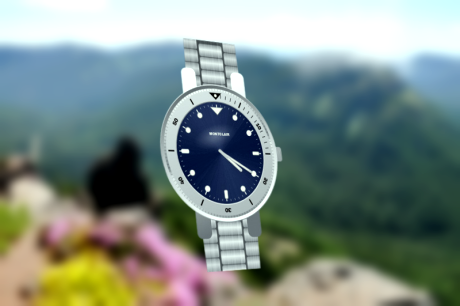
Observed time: 4h20
